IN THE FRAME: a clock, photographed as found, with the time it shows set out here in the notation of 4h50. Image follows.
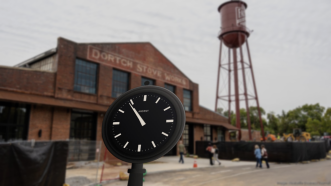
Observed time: 10h54
